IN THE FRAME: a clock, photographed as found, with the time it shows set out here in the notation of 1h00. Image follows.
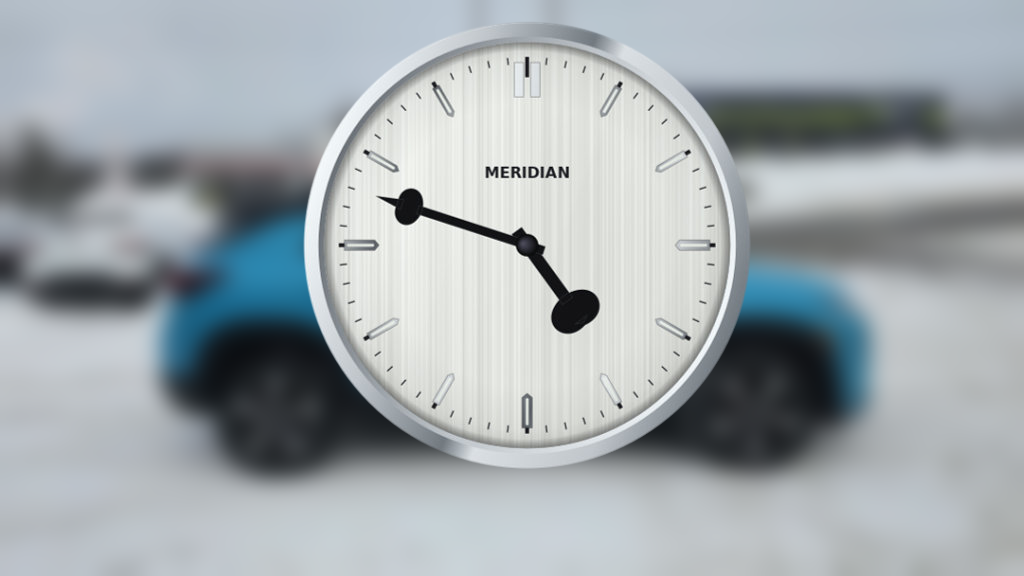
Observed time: 4h48
